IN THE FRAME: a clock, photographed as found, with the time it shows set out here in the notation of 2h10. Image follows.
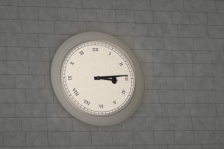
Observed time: 3h14
